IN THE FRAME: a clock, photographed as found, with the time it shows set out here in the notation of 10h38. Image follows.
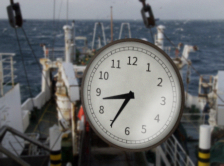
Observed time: 8h35
